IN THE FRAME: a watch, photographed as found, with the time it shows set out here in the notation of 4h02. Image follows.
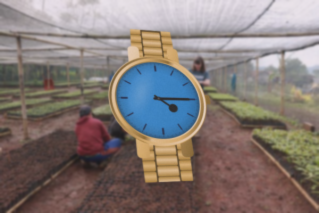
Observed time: 4h15
